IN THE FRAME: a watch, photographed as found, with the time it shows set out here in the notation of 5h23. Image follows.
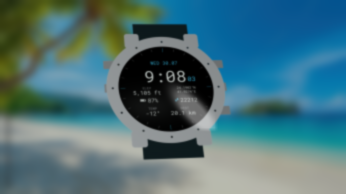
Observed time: 9h08
